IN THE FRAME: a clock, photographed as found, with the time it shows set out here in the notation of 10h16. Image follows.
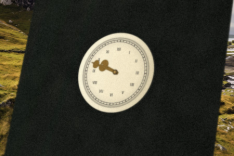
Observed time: 9h48
